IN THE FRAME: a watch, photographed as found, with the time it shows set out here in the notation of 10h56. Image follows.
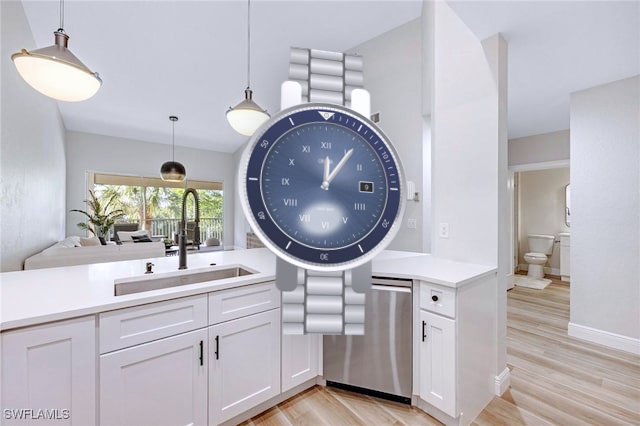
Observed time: 12h06
